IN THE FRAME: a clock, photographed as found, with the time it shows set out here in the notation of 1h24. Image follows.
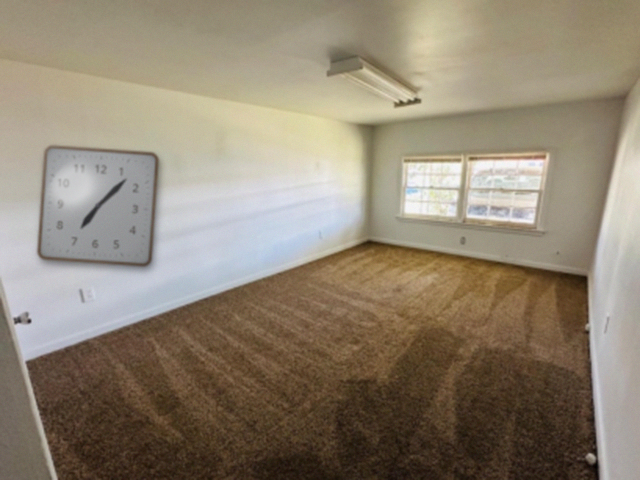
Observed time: 7h07
